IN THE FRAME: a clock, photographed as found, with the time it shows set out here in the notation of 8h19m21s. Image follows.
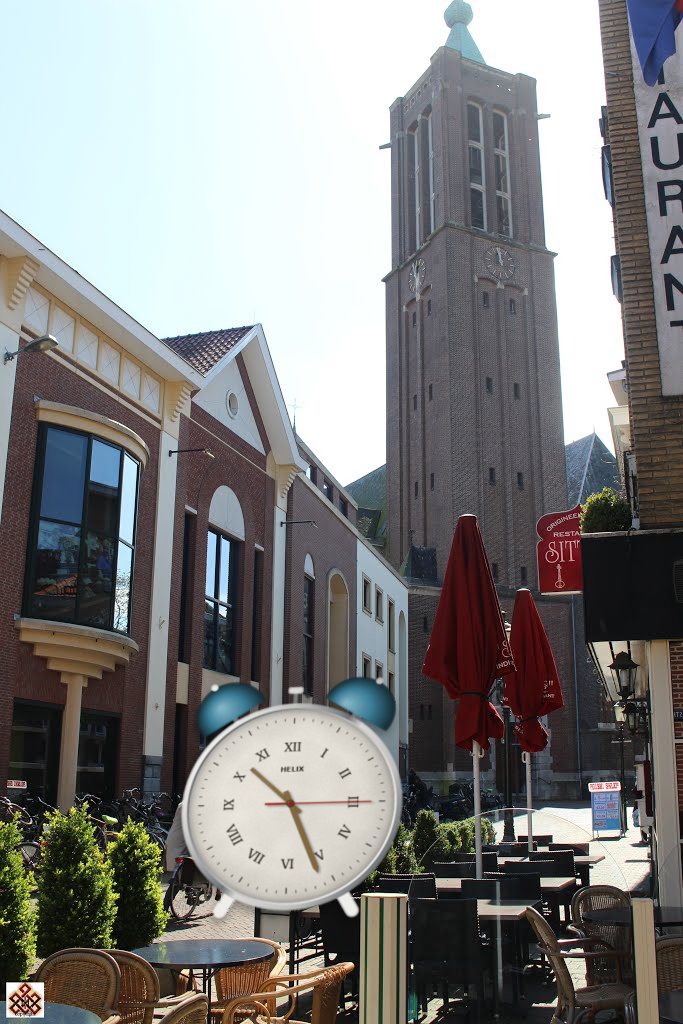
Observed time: 10h26m15s
